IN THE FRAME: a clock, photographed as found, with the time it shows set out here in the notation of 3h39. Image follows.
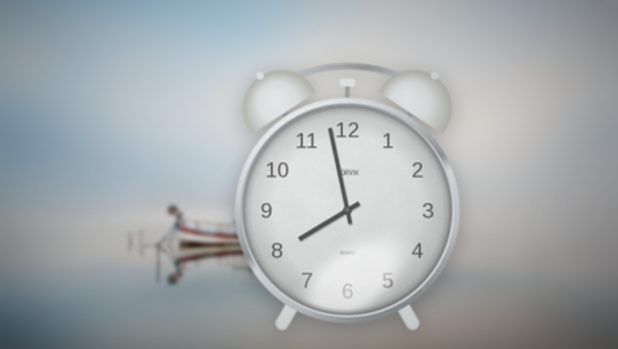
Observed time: 7h58
